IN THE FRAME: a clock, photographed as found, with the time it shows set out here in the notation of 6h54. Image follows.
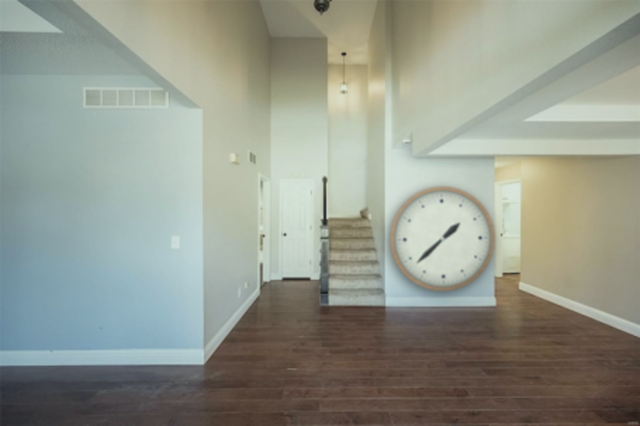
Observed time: 1h38
